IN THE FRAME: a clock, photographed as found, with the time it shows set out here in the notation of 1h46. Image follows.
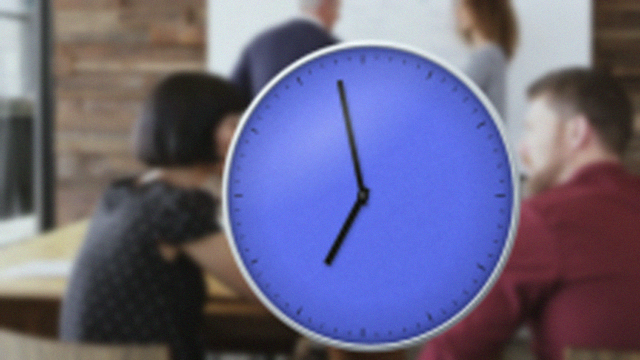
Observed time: 6h58
